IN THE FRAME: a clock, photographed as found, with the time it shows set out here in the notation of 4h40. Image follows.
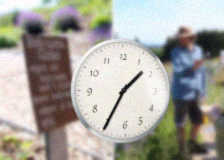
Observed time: 1h35
